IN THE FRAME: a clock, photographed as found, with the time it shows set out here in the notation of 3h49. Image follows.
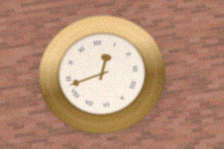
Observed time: 12h43
